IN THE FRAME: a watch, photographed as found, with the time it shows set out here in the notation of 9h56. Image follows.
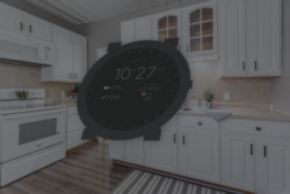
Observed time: 10h27
